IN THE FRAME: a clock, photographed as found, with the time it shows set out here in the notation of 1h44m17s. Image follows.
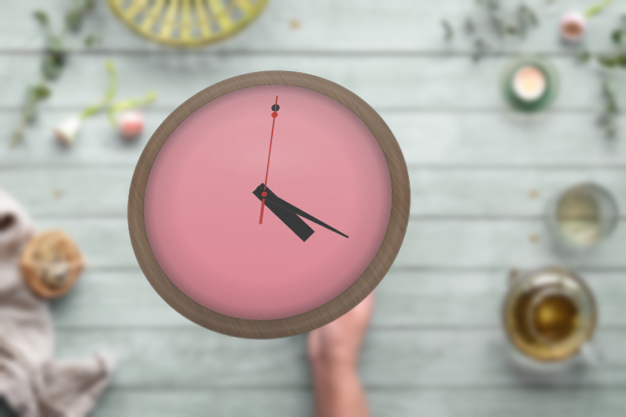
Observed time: 4h19m00s
